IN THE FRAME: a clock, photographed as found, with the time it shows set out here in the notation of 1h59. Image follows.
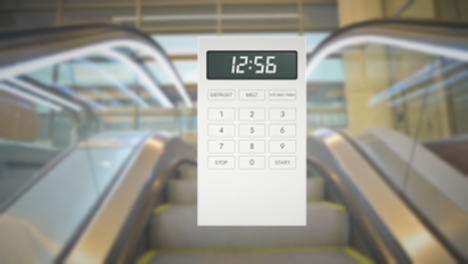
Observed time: 12h56
